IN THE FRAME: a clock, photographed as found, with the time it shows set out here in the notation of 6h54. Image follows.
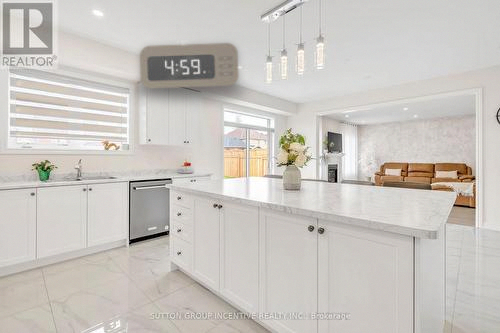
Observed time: 4h59
